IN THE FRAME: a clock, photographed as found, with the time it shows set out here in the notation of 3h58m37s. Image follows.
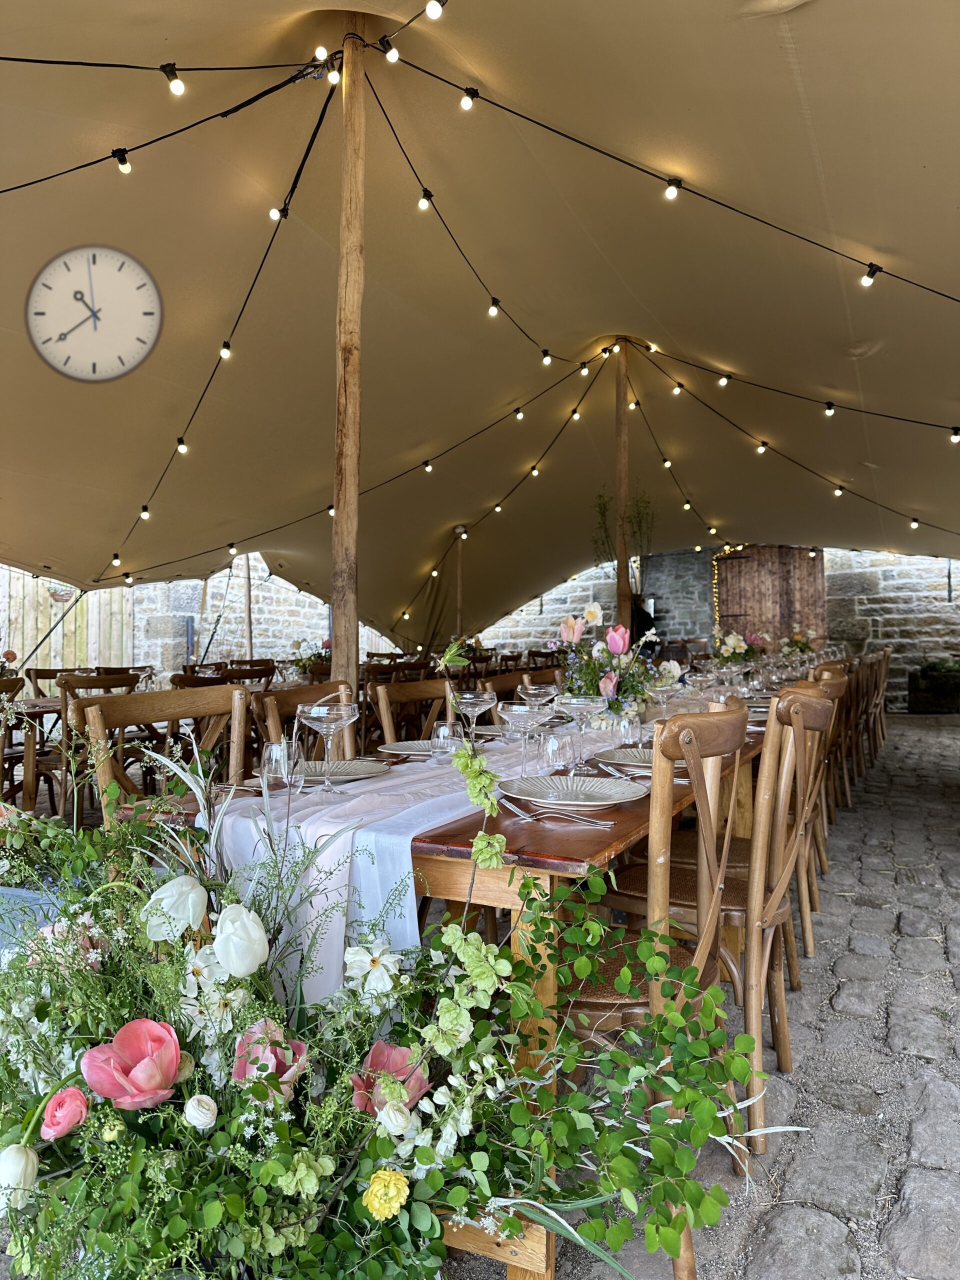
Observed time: 10h38m59s
